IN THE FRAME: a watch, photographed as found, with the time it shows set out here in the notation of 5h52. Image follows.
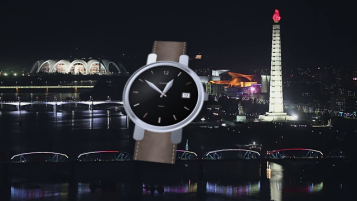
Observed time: 12h51
